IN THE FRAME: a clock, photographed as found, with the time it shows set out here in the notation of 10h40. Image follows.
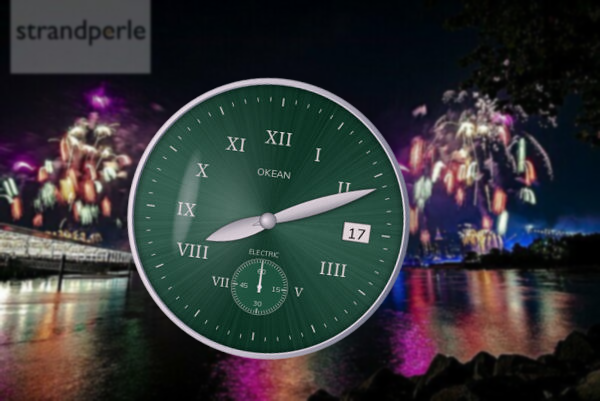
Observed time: 8h11
